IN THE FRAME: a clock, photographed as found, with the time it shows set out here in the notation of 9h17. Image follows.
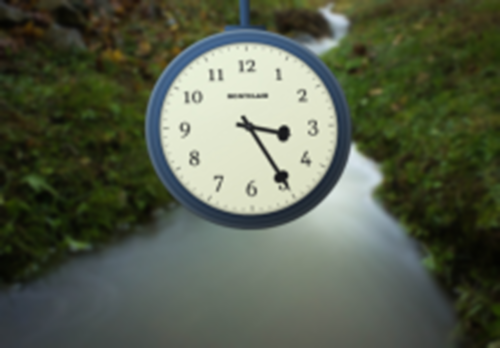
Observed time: 3h25
